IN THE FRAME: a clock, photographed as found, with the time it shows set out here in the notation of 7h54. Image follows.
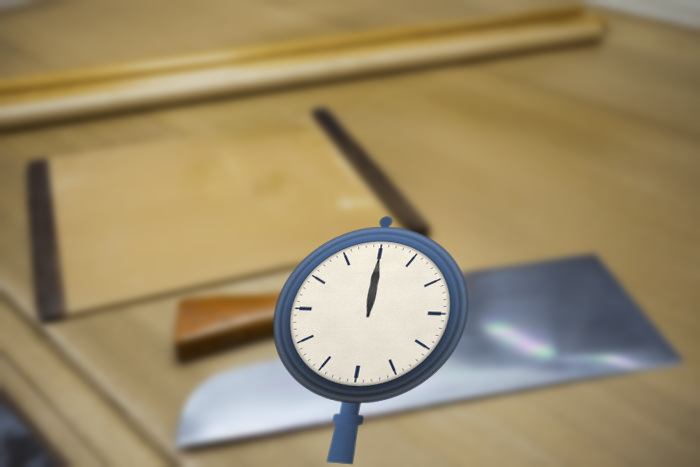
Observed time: 12h00
